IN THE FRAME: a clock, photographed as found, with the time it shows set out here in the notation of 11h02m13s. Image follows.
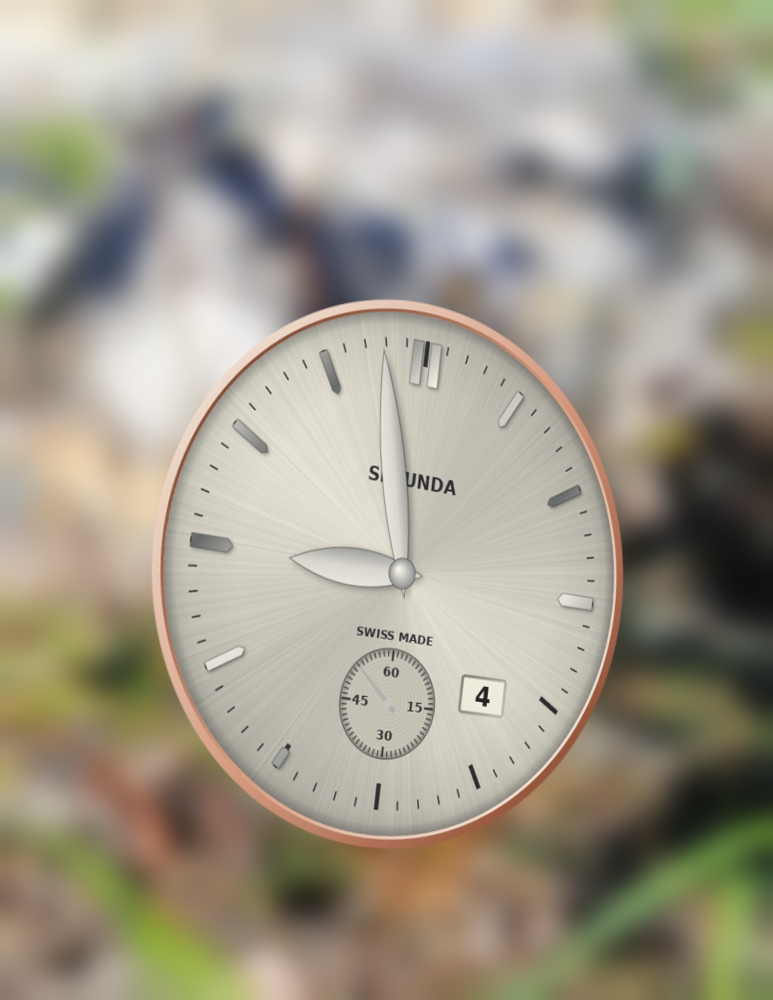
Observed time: 8h57m52s
